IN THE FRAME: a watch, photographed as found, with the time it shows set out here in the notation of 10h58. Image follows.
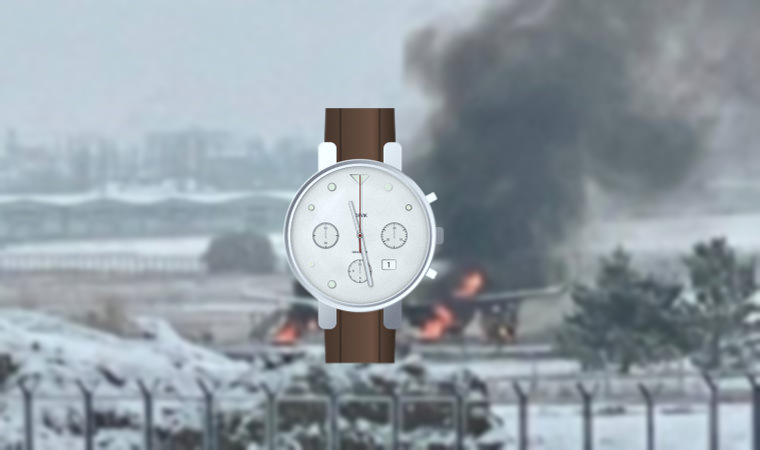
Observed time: 11h28
